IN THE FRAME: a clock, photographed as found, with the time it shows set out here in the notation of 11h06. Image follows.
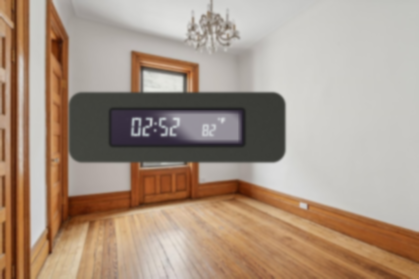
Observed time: 2h52
